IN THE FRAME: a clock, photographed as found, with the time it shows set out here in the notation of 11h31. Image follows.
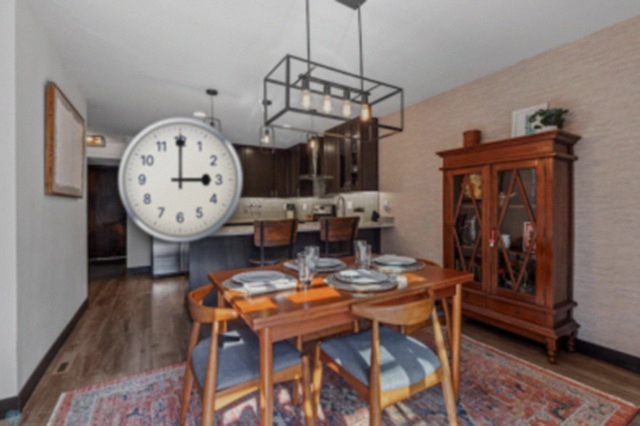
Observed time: 3h00
